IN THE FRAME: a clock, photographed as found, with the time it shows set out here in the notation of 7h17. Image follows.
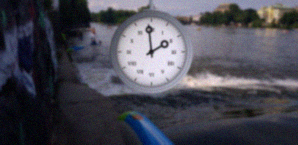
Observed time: 1h59
